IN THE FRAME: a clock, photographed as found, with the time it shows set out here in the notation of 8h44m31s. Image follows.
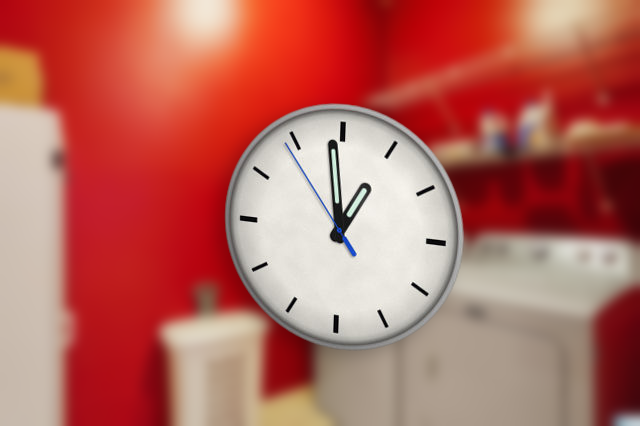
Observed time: 12h58m54s
